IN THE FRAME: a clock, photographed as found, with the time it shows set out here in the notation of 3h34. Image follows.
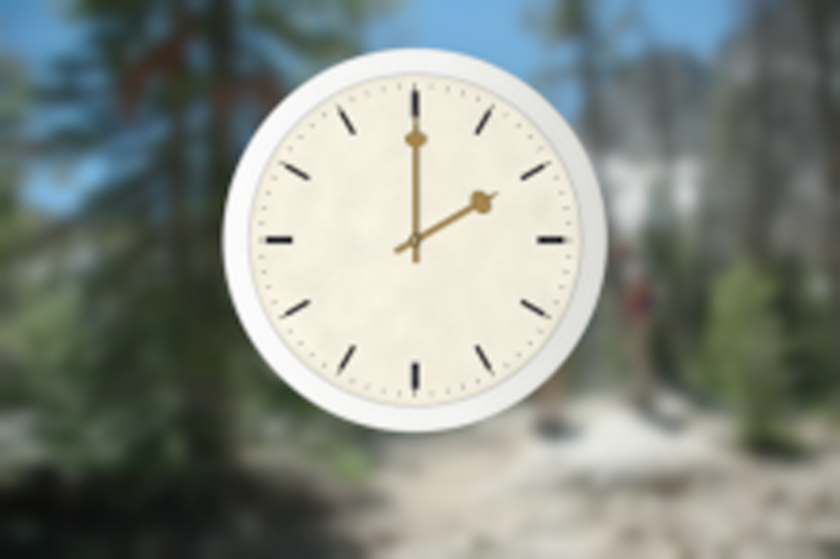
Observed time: 2h00
